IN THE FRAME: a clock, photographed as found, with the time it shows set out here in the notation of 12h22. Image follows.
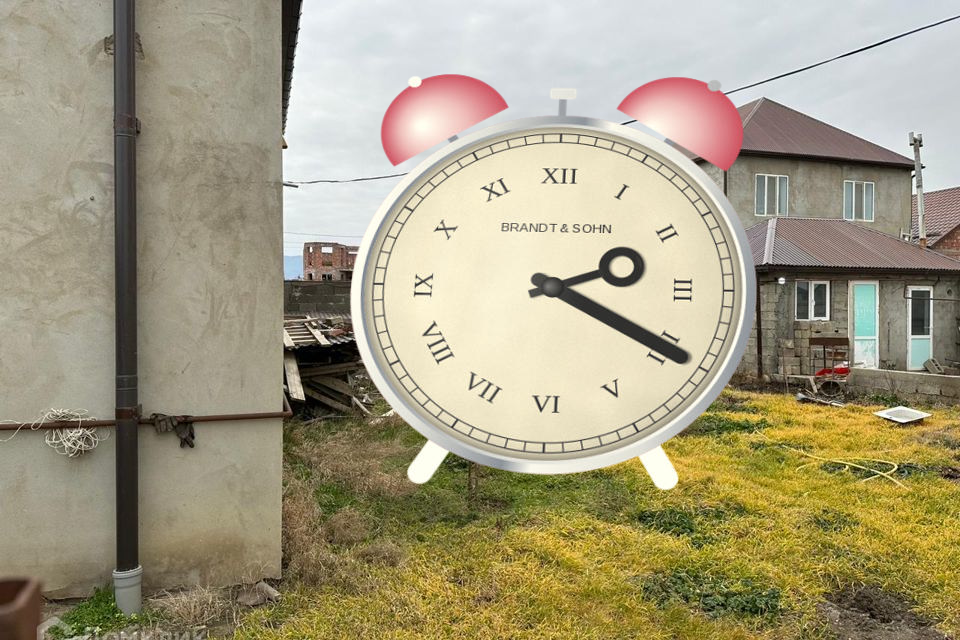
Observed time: 2h20
